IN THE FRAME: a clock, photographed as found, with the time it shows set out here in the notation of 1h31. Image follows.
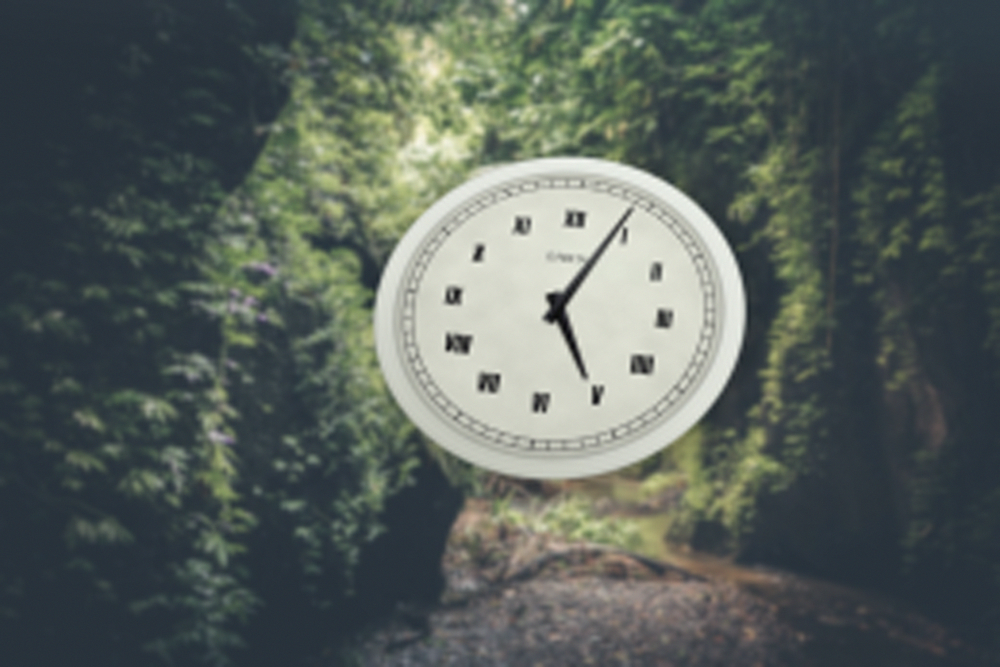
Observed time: 5h04
